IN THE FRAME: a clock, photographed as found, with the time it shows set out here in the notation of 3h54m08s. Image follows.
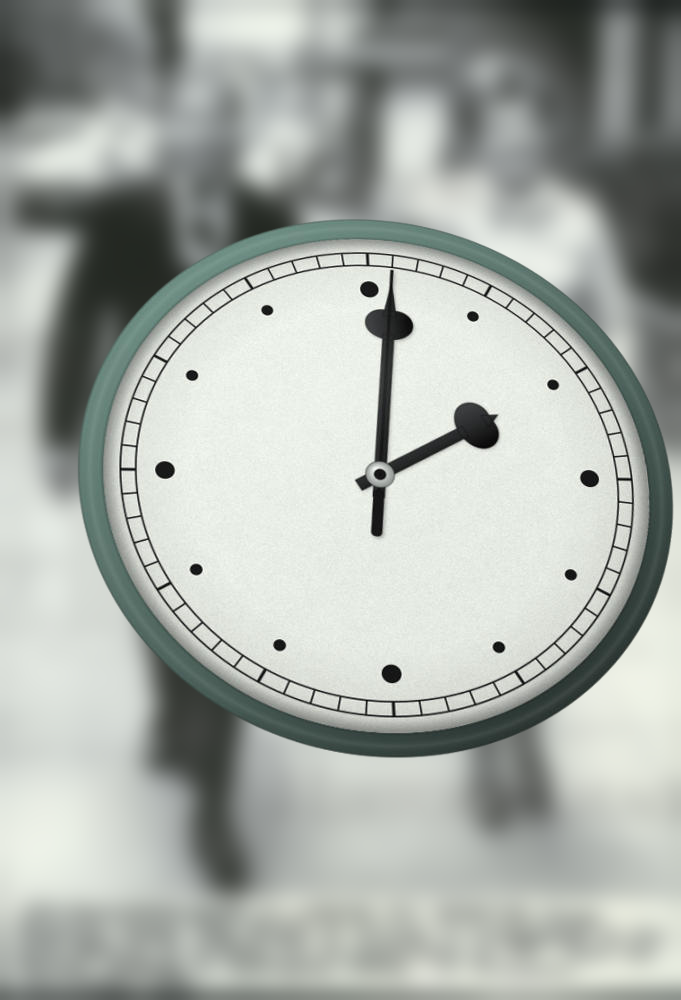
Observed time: 2h01m01s
